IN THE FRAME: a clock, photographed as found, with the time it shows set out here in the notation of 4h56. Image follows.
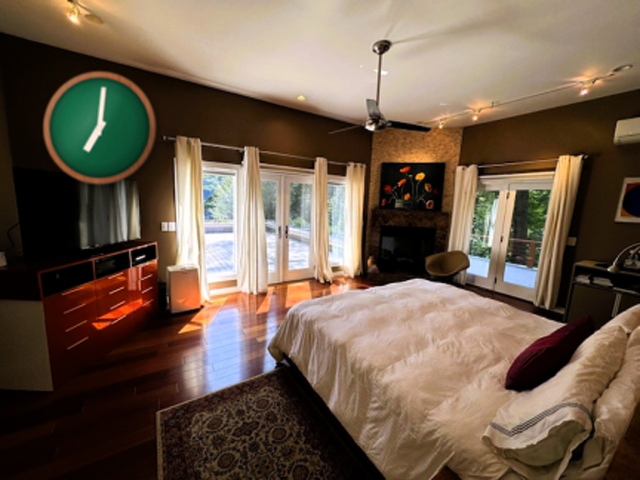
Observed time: 7h01
